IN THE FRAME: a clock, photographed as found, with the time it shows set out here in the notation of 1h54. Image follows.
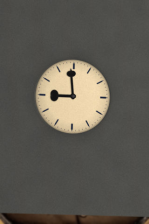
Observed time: 8h59
